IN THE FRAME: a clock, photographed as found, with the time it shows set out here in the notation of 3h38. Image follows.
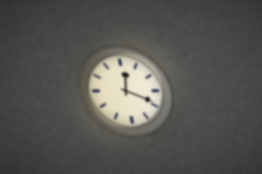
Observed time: 12h19
